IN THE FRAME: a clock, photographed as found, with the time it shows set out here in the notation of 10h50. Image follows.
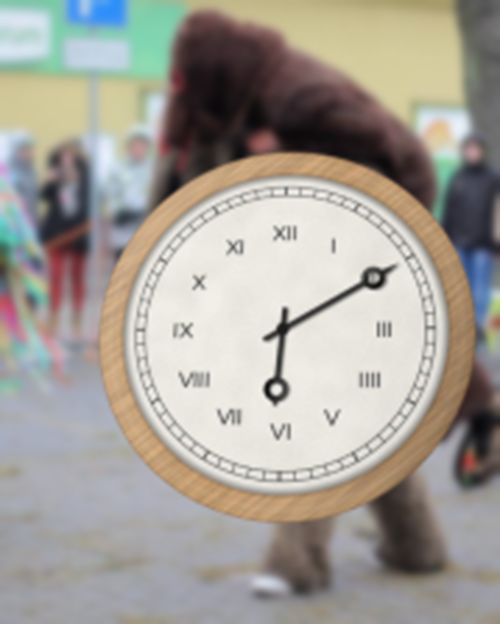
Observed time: 6h10
